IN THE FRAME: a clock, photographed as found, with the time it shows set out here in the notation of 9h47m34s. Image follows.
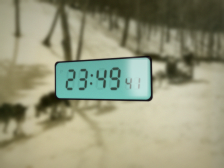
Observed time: 23h49m41s
